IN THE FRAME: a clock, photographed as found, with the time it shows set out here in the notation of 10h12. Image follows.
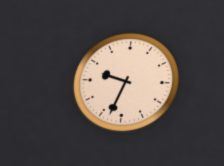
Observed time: 9h33
